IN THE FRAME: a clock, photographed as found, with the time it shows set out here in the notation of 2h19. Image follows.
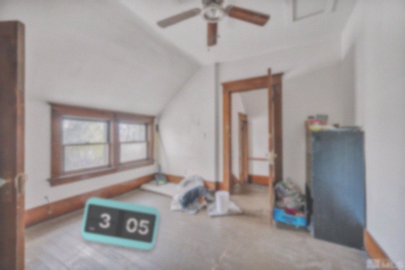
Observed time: 3h05
